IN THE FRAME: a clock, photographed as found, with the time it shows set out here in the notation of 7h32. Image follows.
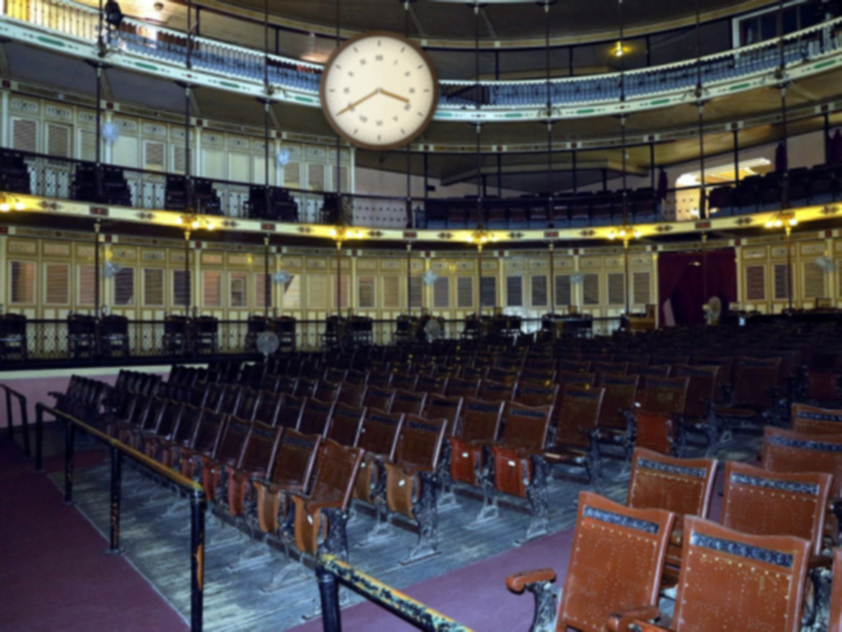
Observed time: 3h40
